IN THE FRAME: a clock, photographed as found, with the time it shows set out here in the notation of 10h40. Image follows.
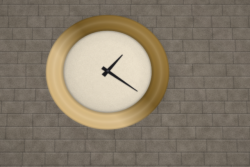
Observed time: 1h21
